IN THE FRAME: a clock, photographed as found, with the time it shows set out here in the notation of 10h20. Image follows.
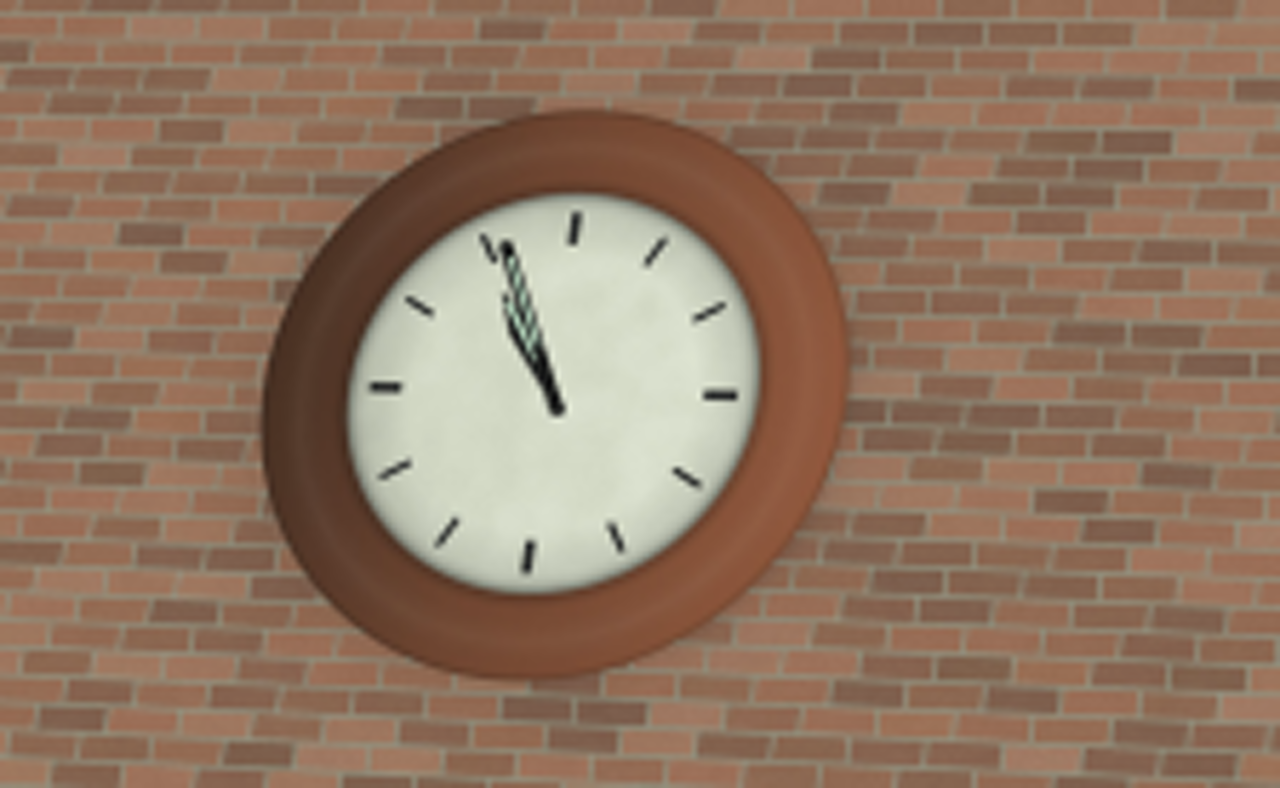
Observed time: 10h56
